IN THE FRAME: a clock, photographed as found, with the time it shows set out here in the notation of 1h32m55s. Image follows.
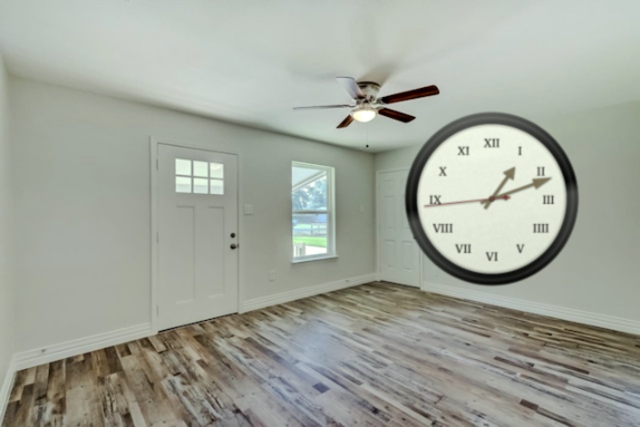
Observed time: 1h11m44s
